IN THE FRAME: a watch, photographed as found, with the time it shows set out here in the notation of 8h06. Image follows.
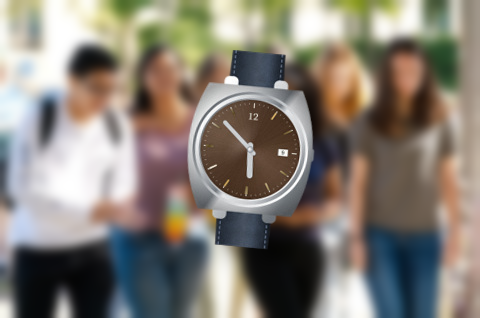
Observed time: 5h52
